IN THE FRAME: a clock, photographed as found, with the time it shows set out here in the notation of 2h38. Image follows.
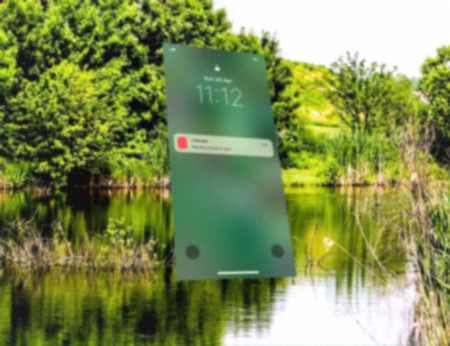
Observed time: 11h12
